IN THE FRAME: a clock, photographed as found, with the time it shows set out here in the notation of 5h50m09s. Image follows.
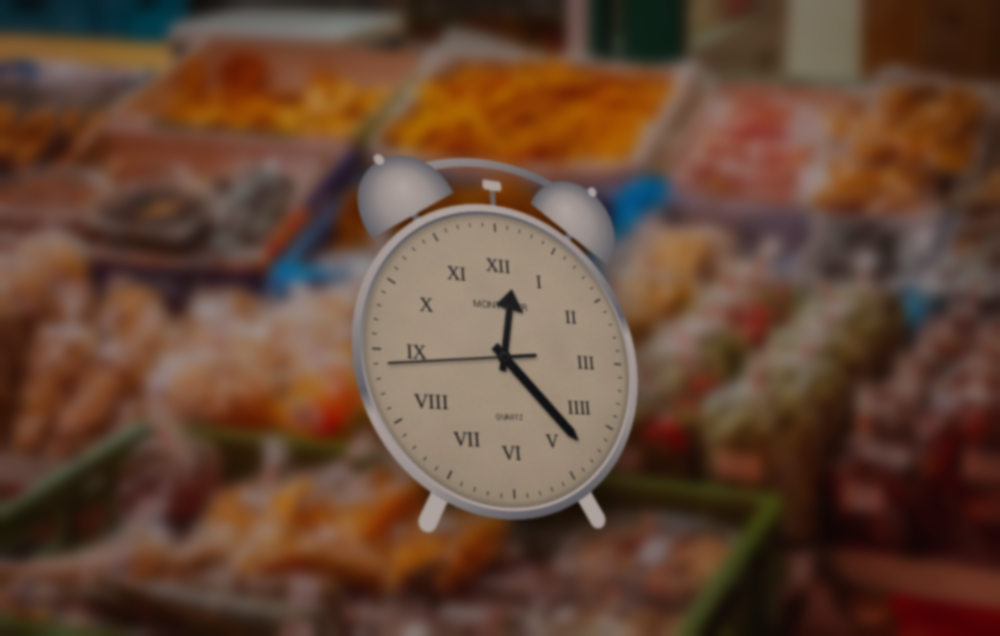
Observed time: 12h22m44s
